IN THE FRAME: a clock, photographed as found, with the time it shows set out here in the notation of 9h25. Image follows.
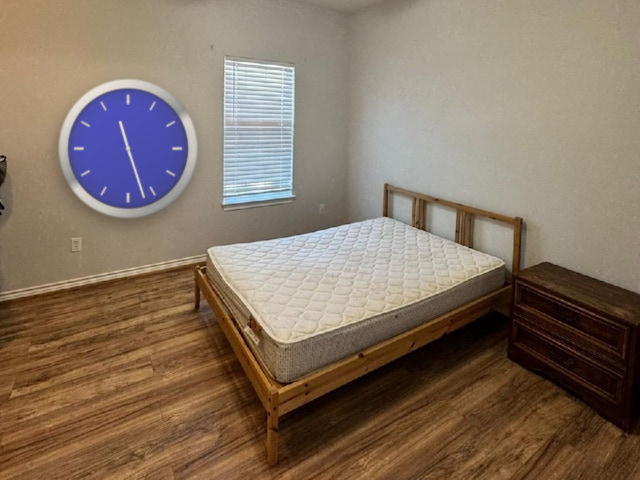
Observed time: 11h27
